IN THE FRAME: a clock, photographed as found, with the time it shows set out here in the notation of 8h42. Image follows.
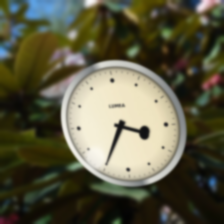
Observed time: 3h35
